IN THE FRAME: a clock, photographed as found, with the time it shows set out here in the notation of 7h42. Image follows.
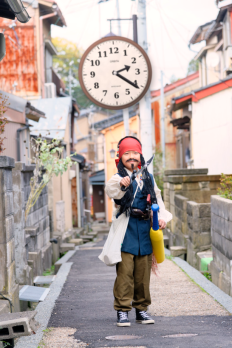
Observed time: 2h21
